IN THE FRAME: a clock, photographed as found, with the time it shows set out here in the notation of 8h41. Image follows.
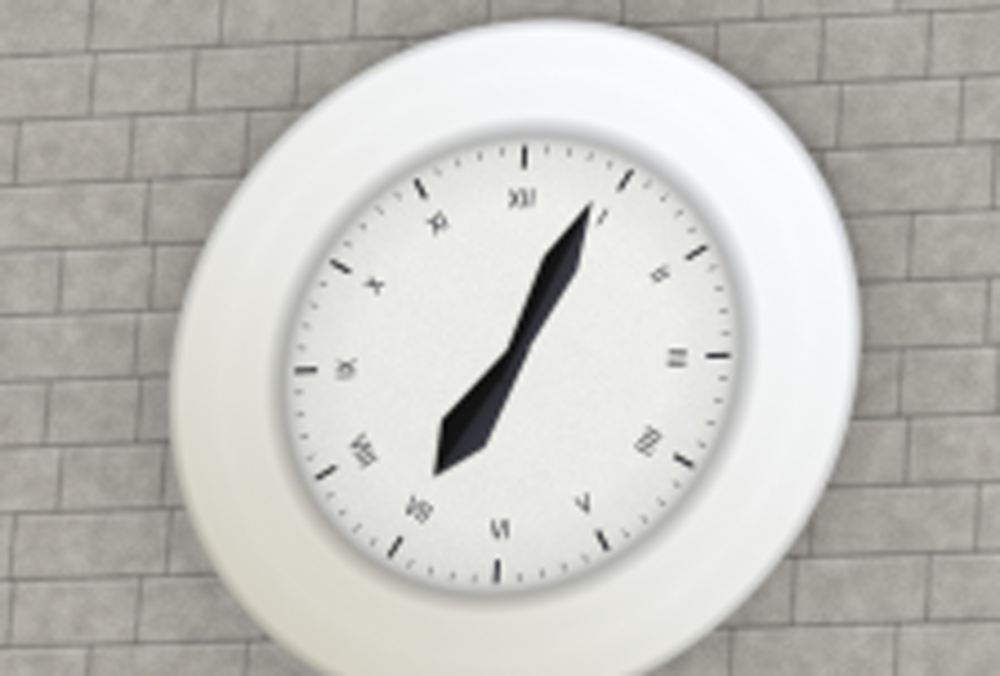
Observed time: 7h04
